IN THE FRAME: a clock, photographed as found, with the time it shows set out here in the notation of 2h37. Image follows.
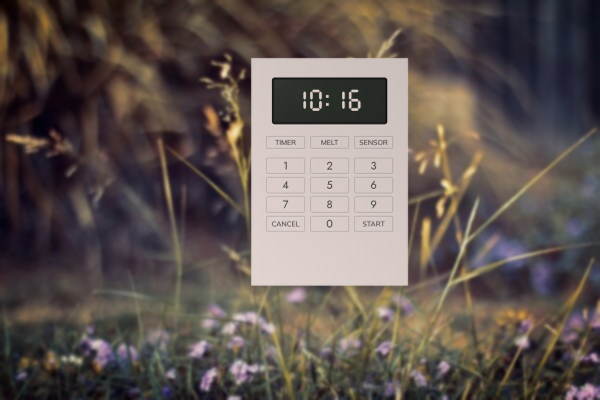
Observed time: 10h16
